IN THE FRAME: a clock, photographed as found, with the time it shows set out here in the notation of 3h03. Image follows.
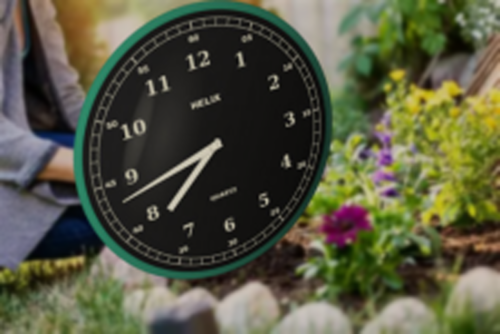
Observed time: 7h43
